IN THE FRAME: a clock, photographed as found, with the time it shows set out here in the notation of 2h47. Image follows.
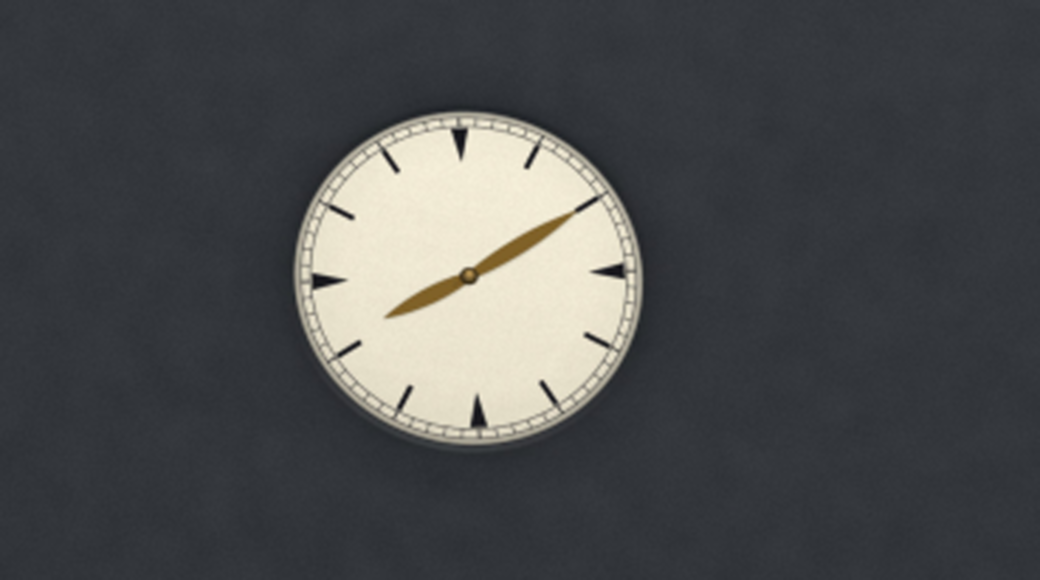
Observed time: 8h10
